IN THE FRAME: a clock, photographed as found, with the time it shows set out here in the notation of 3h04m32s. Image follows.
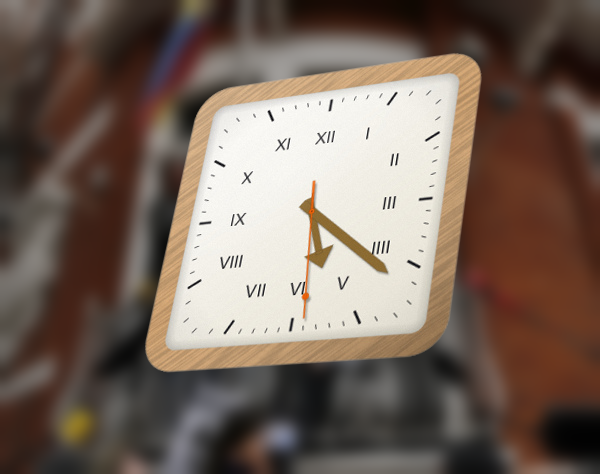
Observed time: 5h21m29s
